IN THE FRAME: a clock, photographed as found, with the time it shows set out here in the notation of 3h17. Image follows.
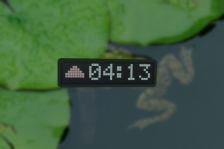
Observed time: 4h13
